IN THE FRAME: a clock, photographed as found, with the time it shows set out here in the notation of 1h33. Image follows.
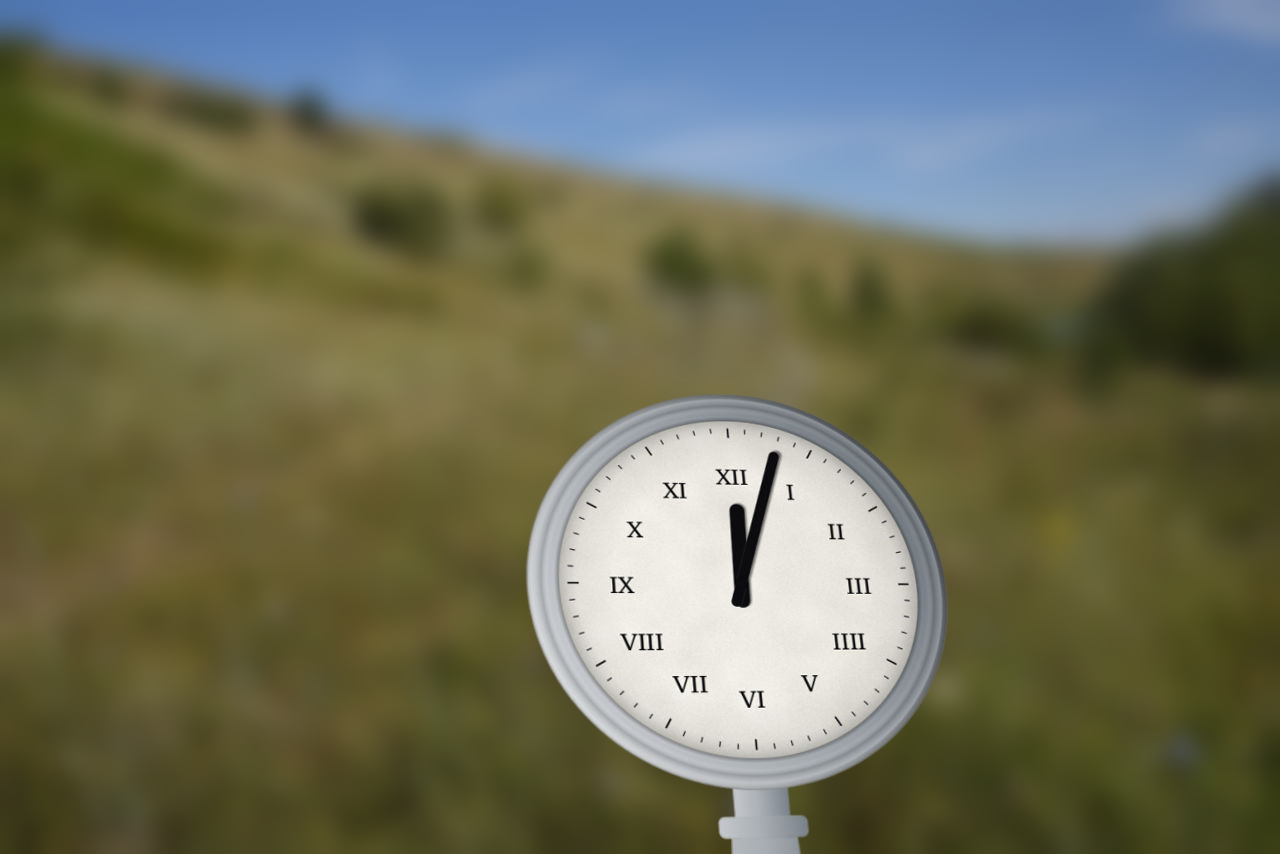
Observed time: 12h03
